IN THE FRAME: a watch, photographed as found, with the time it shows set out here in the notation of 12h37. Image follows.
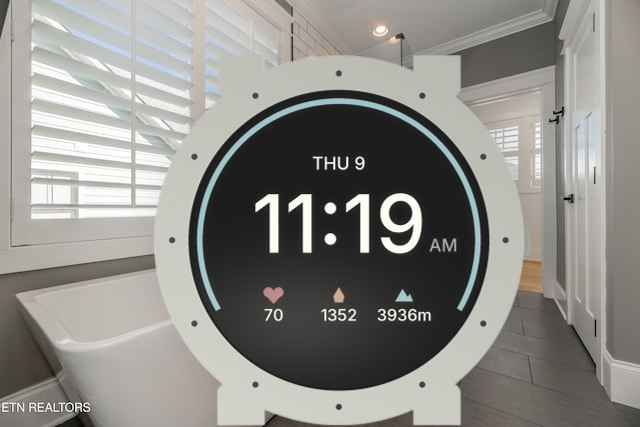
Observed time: 11h19
